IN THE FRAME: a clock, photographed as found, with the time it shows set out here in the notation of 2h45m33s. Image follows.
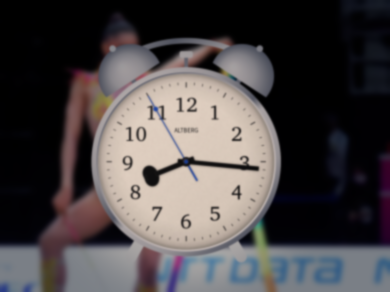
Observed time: 8h15m55s
